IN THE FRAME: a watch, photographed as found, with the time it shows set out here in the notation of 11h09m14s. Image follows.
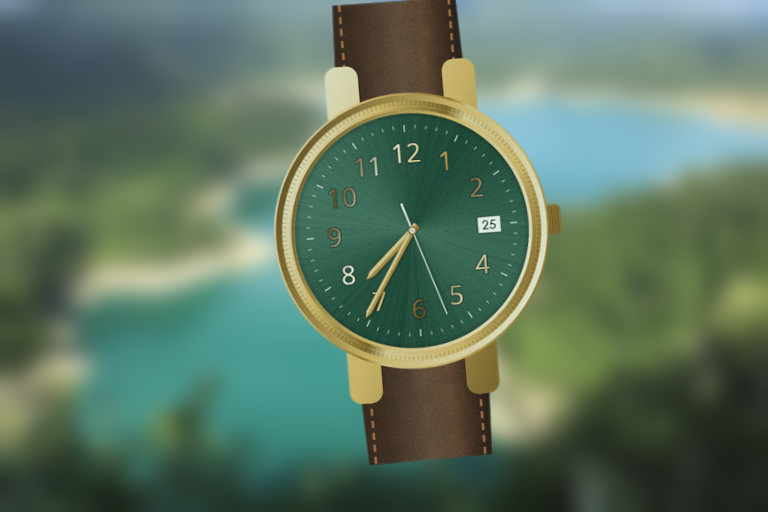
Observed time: 7h35m27s
